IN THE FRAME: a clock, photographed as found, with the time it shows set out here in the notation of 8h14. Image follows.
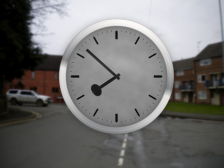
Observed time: 7h52
